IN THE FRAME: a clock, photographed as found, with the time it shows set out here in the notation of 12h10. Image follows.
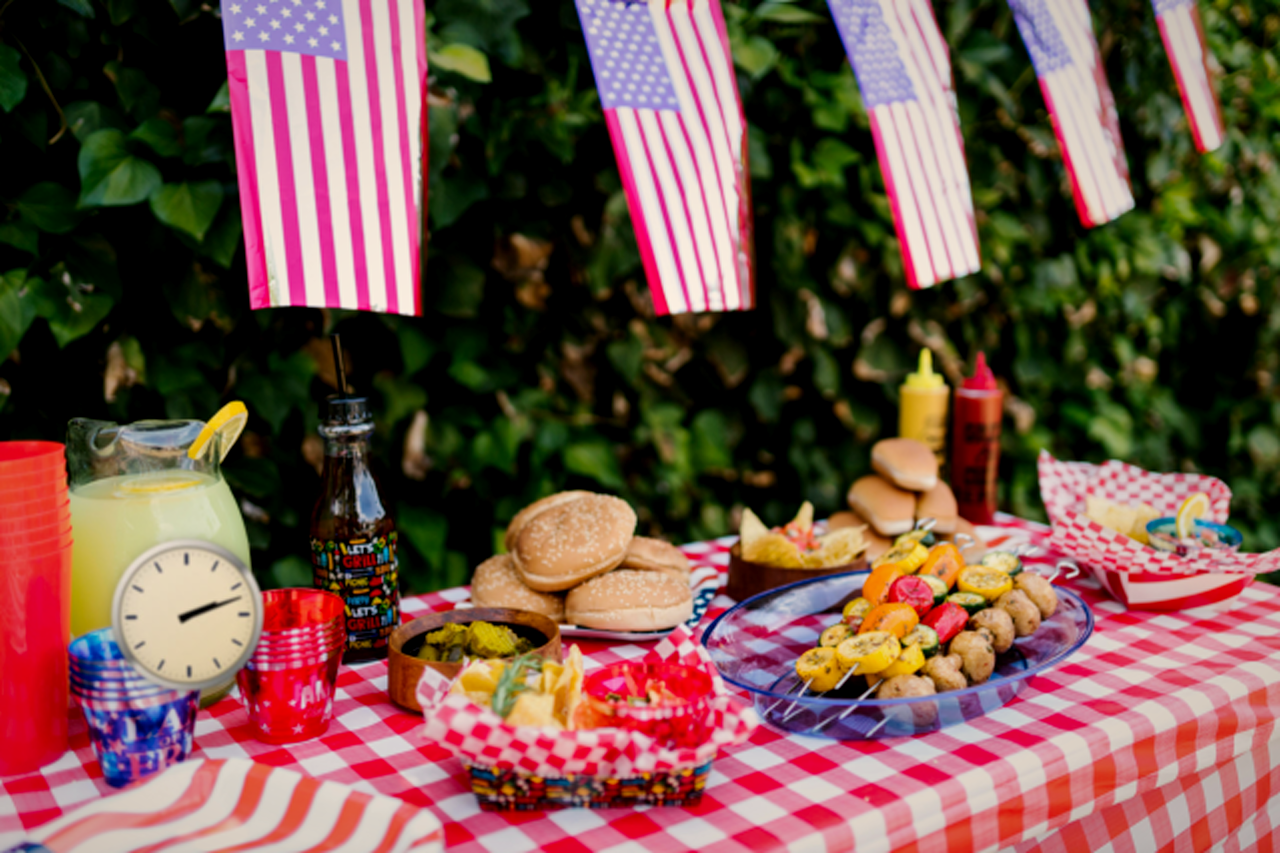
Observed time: 2h12
